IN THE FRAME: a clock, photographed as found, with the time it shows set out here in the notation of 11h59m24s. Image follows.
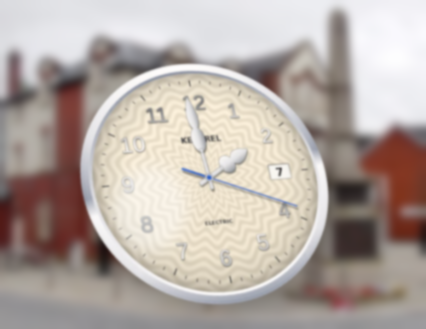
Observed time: 1h59m19s
